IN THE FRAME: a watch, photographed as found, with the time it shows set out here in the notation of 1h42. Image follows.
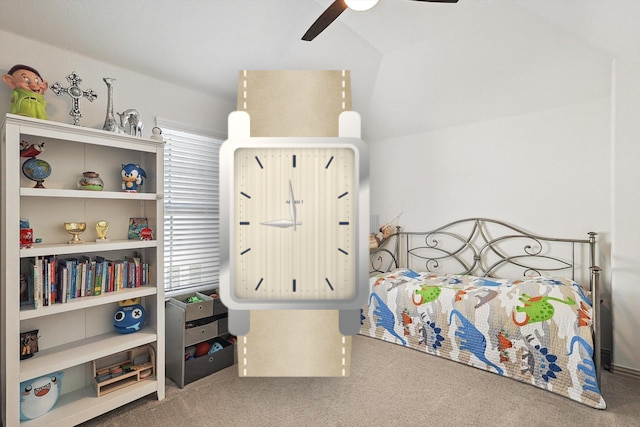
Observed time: 8h59
